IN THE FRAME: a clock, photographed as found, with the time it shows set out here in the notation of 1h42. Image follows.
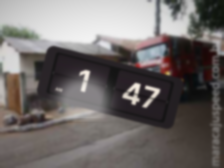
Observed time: 1h47
